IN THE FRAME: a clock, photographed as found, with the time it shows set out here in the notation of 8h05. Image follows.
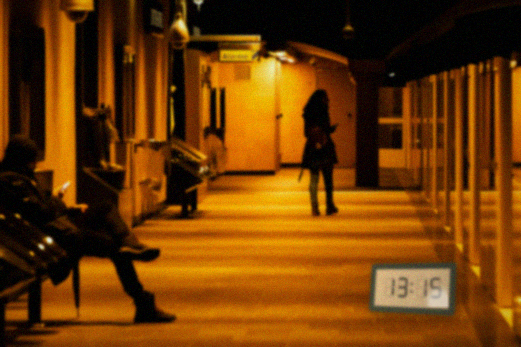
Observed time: 13h15
